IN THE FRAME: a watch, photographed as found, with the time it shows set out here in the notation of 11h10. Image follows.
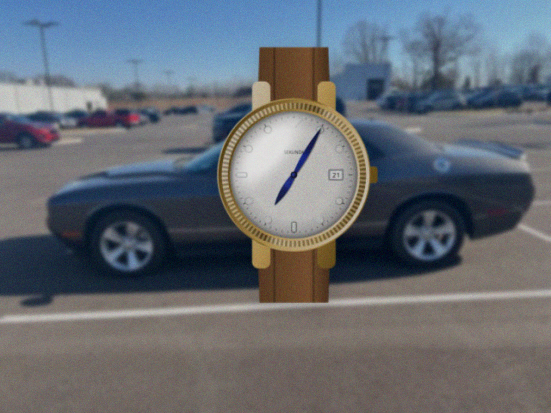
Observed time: 7h05
